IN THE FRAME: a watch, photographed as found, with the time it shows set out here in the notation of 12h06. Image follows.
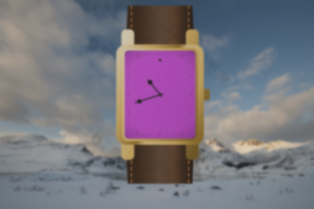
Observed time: 10h42
